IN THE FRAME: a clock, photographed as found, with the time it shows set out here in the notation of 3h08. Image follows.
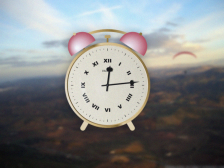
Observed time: 12h14
